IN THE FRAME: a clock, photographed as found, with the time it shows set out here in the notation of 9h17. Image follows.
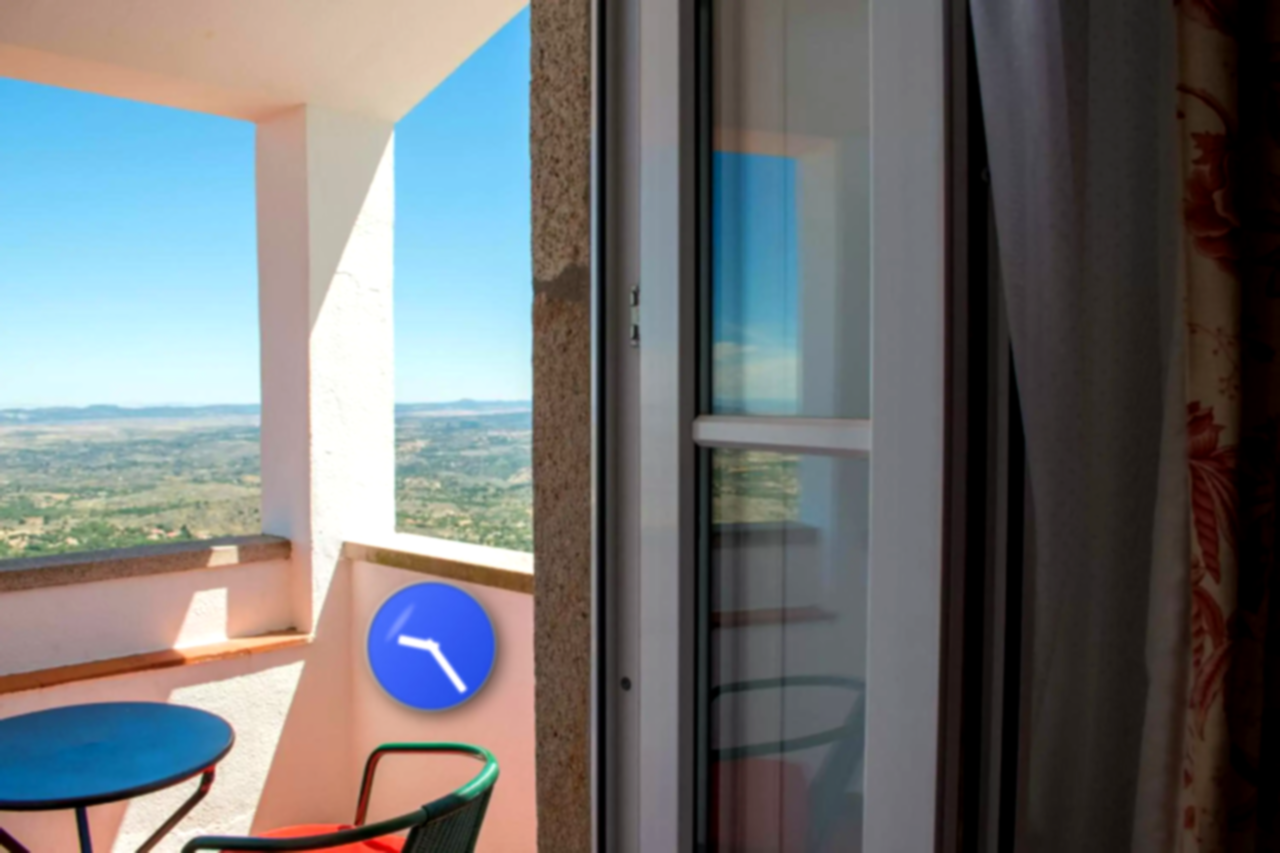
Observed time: 9h24
